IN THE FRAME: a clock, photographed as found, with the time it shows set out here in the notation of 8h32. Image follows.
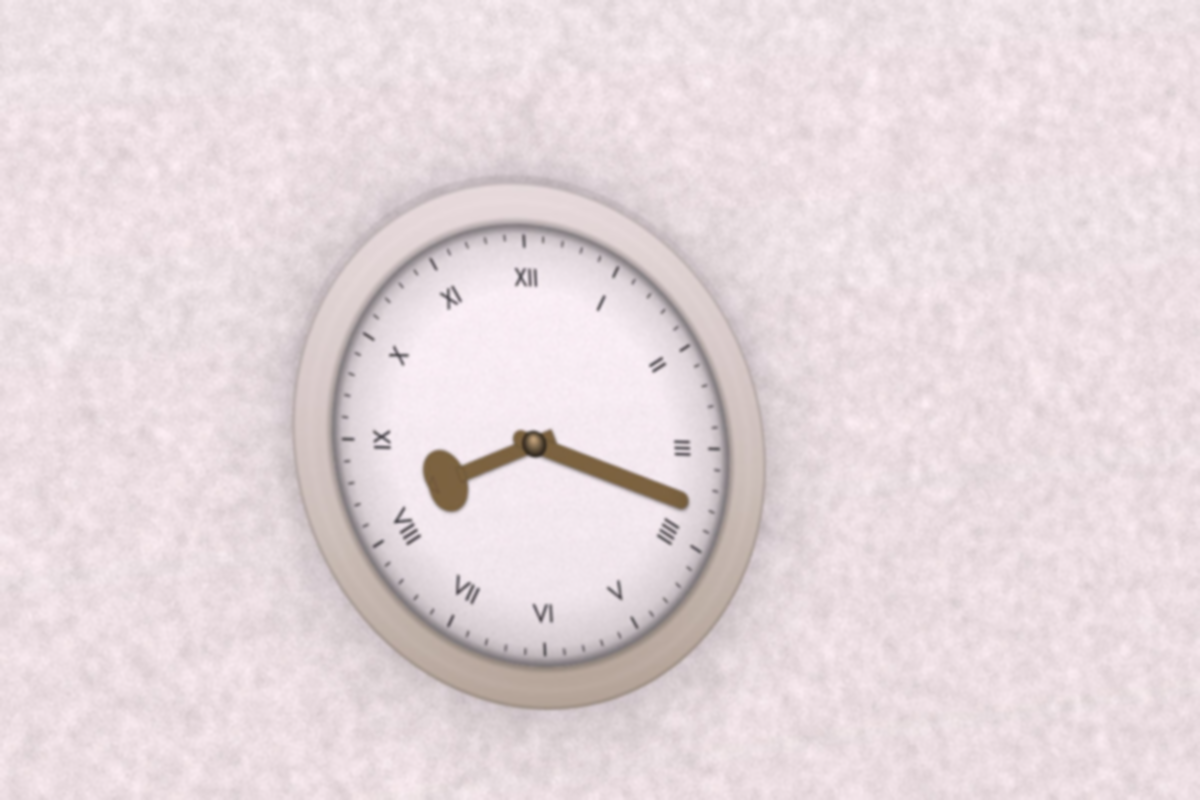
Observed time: 8h18
